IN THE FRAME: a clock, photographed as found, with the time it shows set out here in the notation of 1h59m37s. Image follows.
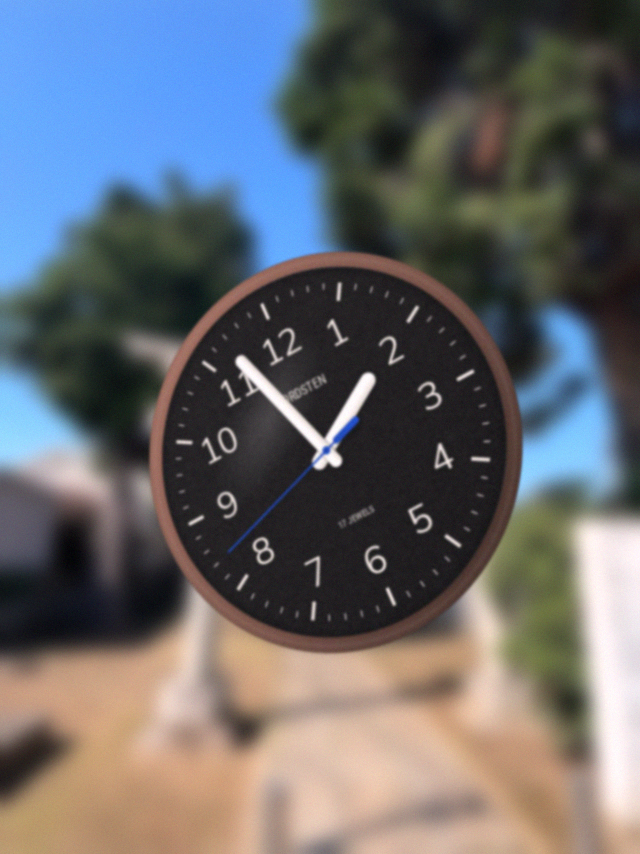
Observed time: 1h56m42s
